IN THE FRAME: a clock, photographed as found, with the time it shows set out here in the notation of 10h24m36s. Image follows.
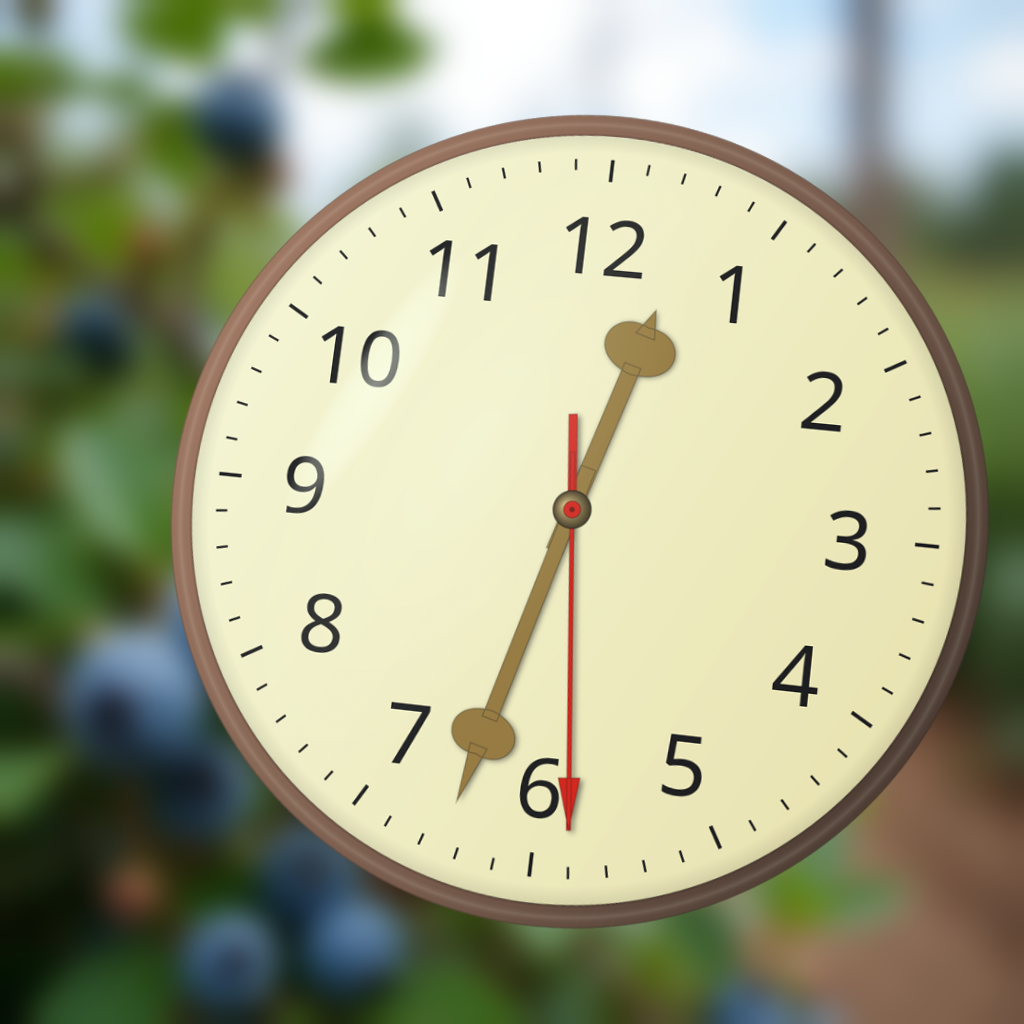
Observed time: 12h32m29s
